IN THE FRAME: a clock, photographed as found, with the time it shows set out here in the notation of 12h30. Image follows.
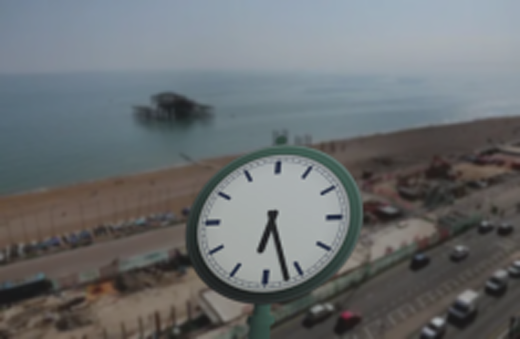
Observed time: 6h27
